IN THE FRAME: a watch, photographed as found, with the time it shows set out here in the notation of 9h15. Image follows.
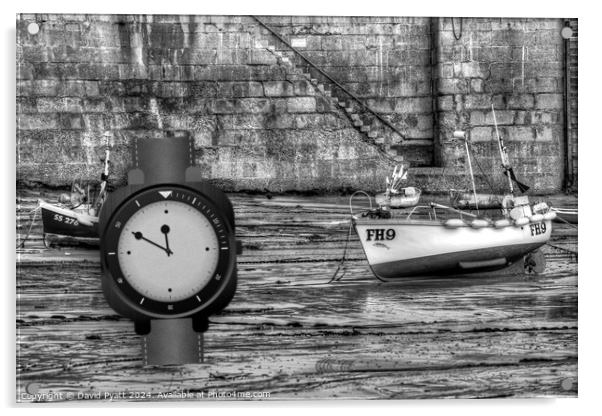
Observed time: 11h50
